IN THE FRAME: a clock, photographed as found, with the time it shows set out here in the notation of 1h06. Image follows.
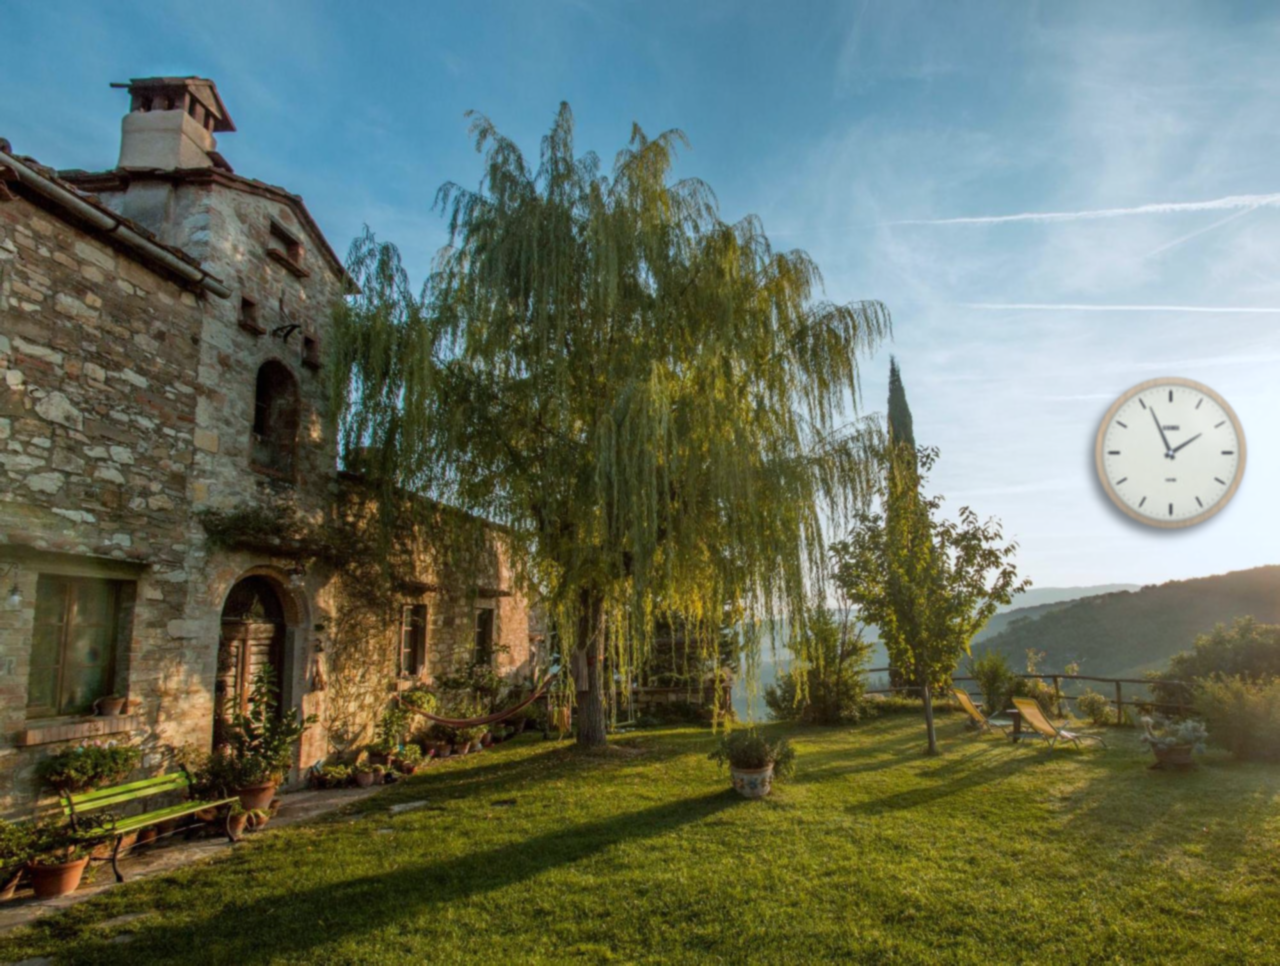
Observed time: 1h56
